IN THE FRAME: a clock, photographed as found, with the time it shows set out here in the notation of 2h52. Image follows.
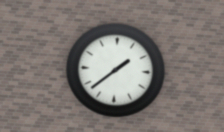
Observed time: 1h38
